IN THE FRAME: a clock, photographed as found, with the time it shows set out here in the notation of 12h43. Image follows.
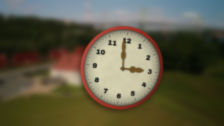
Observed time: 2h59
